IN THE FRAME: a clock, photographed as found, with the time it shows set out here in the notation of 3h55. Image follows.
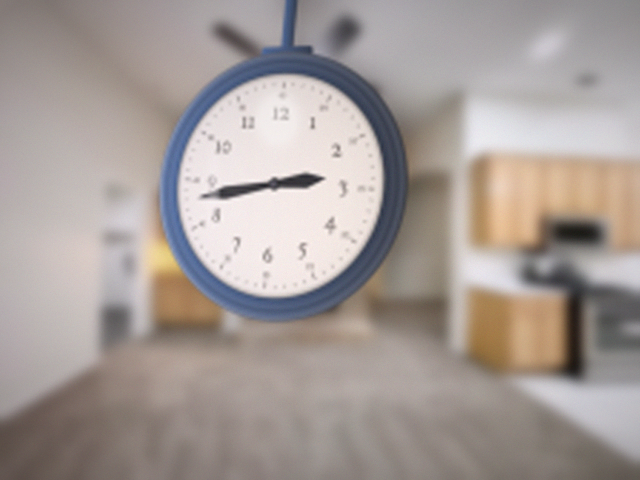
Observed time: 2h43
